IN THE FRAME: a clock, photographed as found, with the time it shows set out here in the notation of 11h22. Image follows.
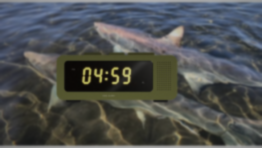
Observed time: 4h59
